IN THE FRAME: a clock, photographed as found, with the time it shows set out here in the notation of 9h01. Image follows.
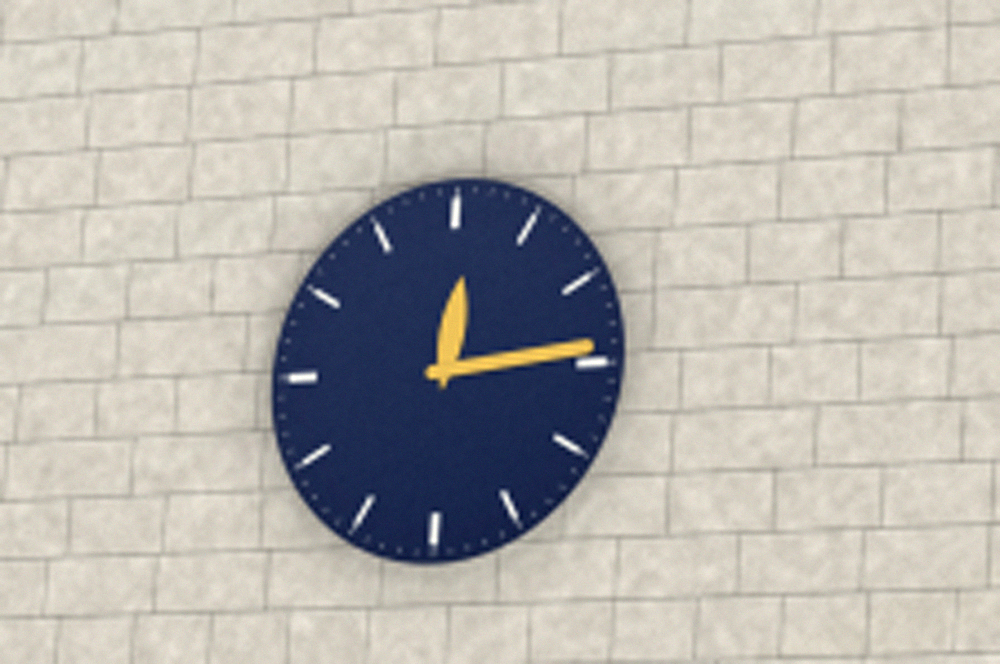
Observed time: 12h14
